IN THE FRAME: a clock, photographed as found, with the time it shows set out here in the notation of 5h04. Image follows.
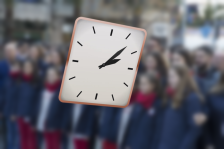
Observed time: 2h07
